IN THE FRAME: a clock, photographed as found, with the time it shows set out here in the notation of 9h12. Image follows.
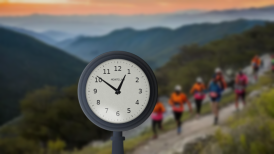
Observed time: 12h51
